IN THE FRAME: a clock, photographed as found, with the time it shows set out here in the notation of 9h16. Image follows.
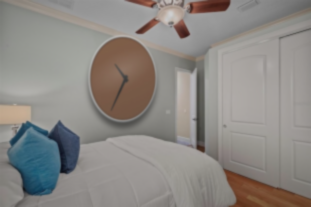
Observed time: 10h35
